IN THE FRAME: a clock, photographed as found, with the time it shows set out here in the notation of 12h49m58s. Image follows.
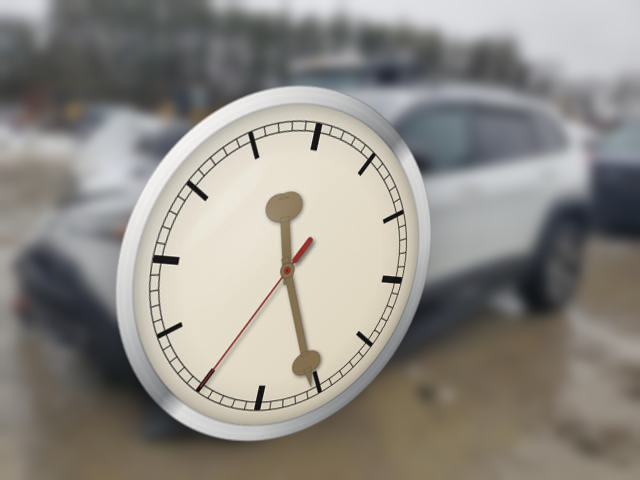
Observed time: 11h25m35s
